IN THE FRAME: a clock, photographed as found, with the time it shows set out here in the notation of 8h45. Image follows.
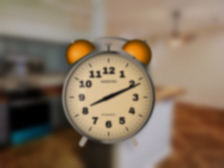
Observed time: 8h11
